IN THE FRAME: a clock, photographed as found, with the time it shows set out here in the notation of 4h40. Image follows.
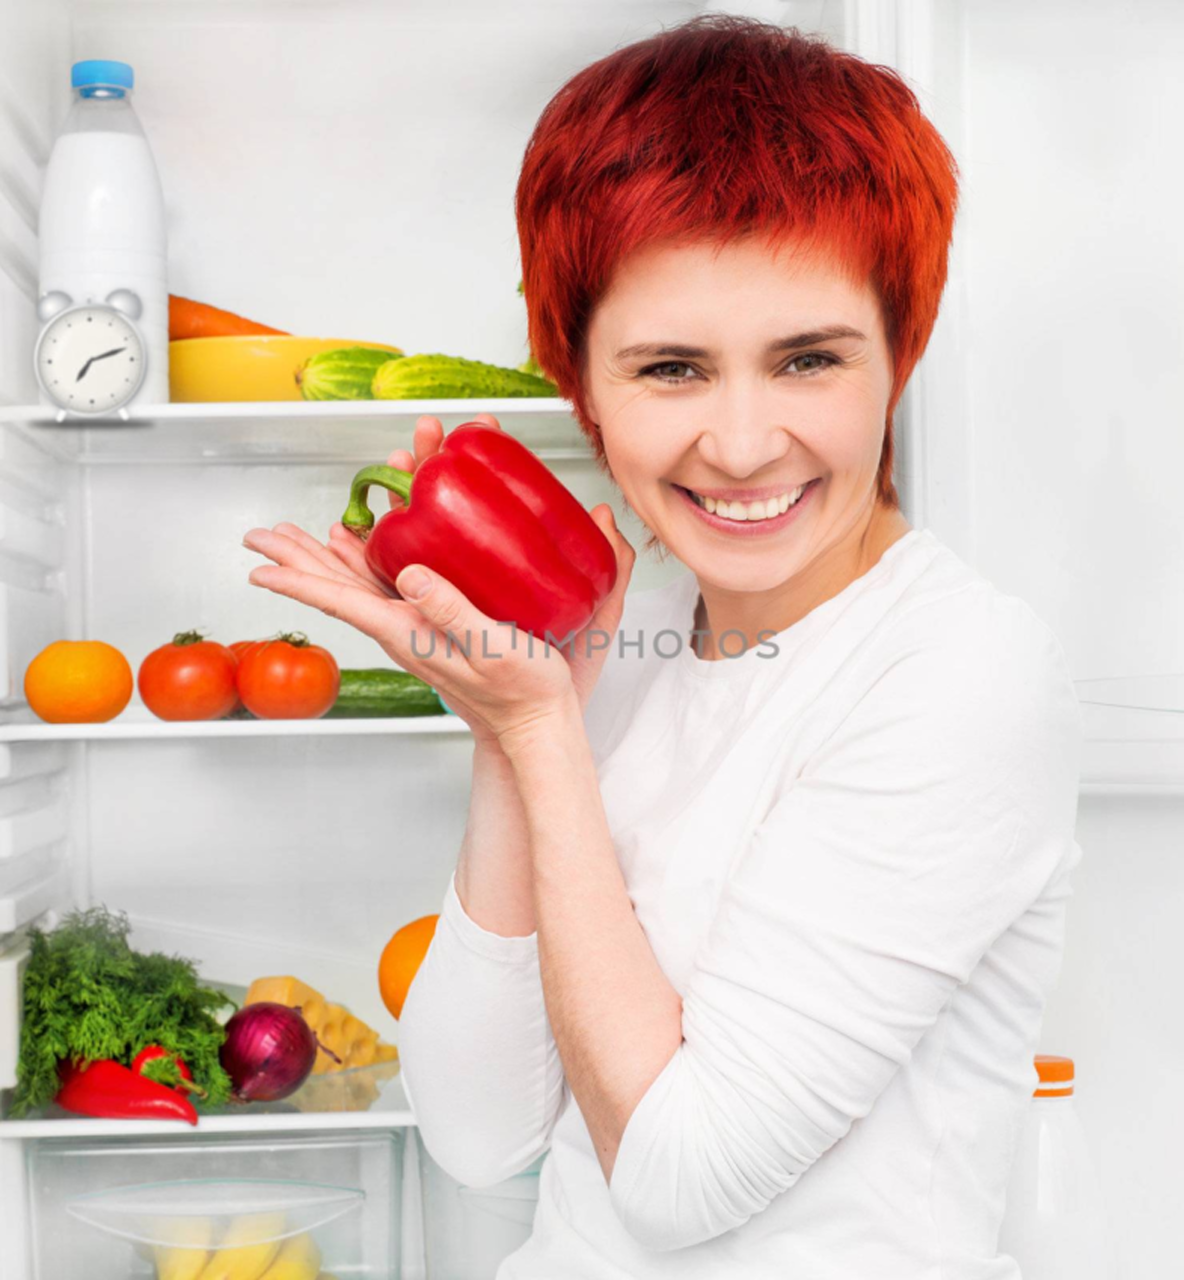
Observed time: 7h12
